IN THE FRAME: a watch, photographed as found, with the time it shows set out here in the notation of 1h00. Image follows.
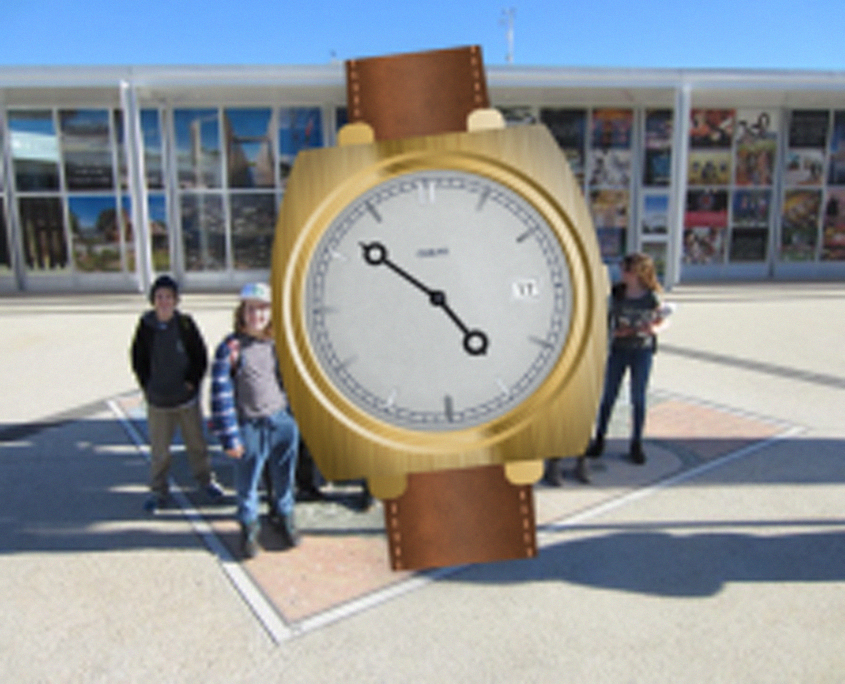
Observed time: 4h52
